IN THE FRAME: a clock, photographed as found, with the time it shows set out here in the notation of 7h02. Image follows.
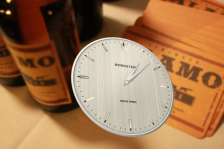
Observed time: 1h08
